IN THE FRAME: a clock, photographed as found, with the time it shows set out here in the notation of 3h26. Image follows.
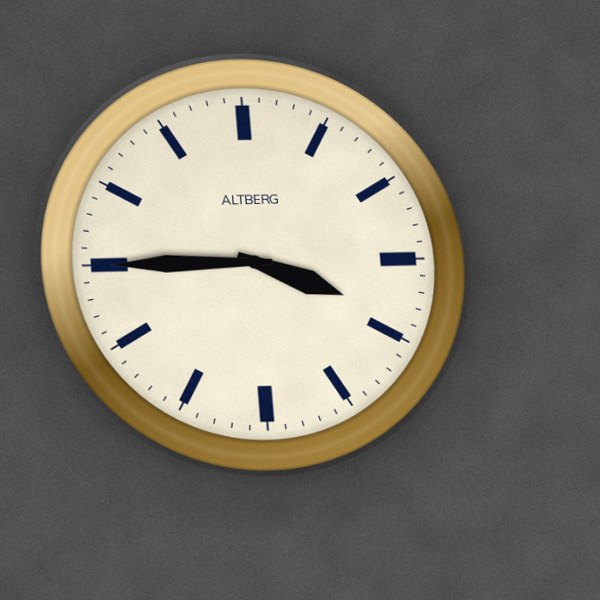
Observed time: 3h45
